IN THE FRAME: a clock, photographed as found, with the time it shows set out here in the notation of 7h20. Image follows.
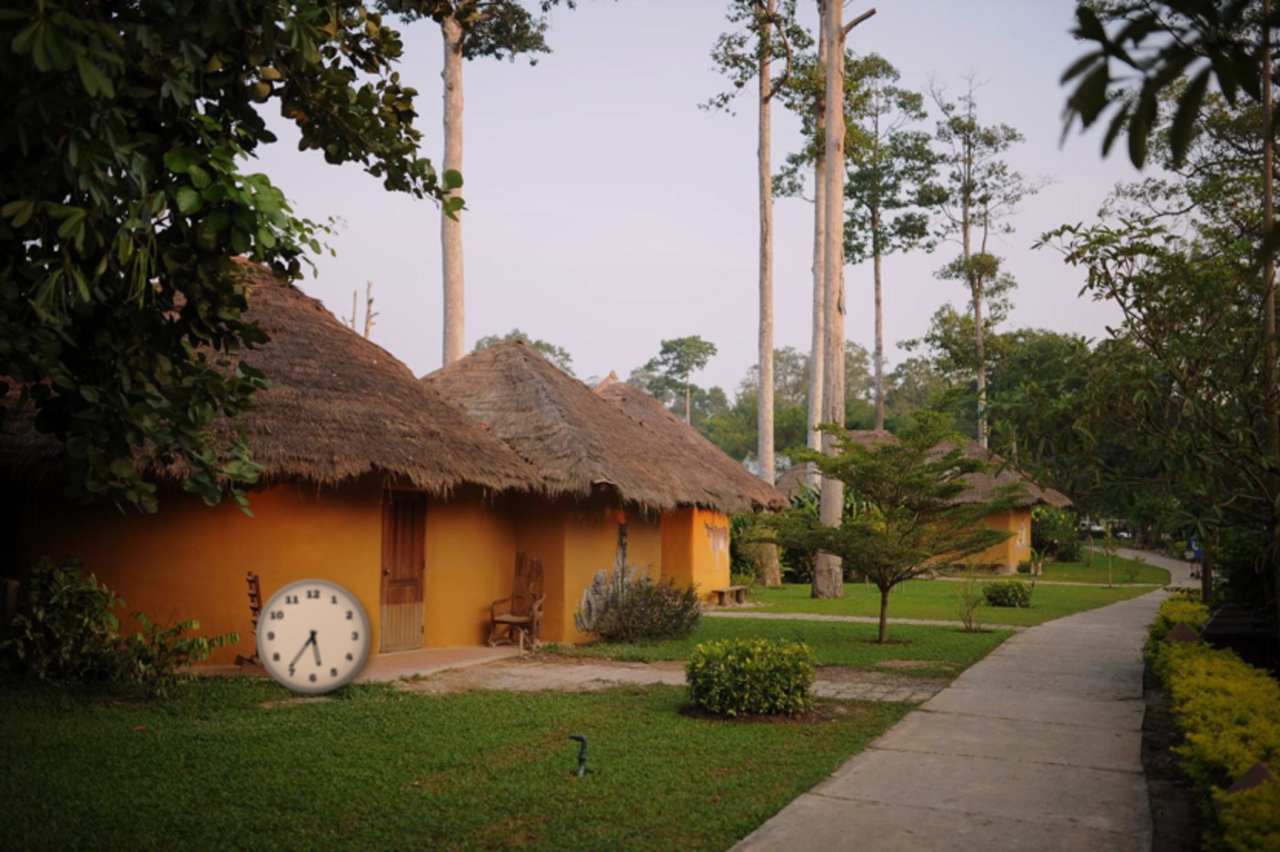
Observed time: 5h36
